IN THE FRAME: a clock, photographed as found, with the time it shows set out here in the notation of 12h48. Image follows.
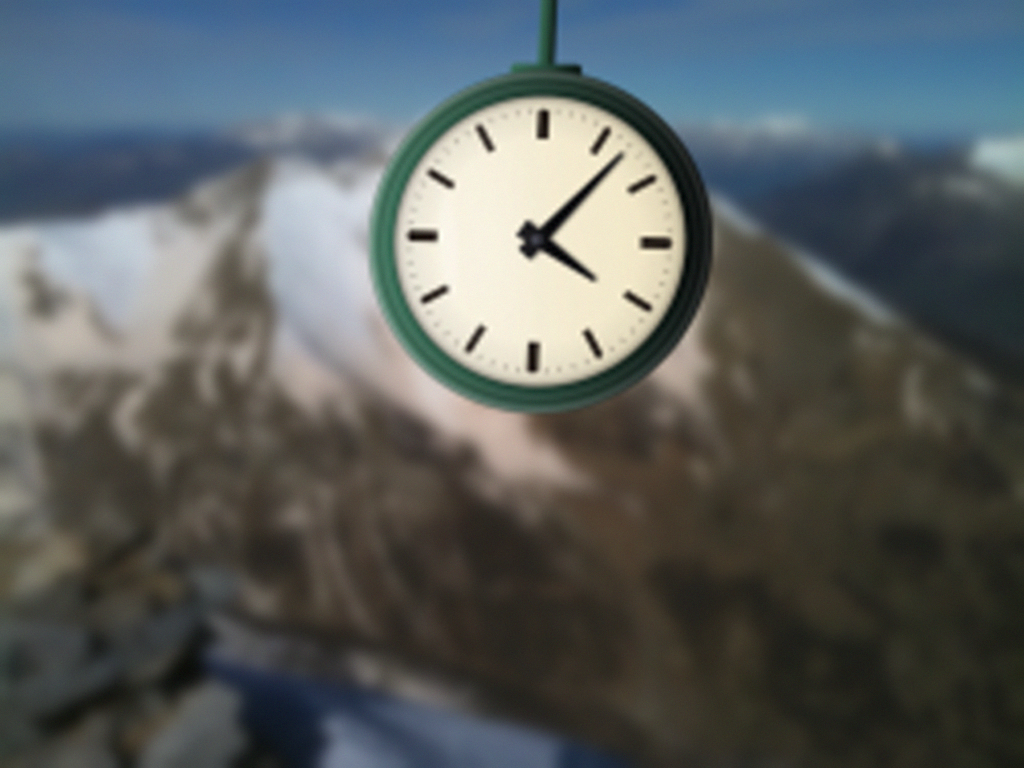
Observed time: 4h07
